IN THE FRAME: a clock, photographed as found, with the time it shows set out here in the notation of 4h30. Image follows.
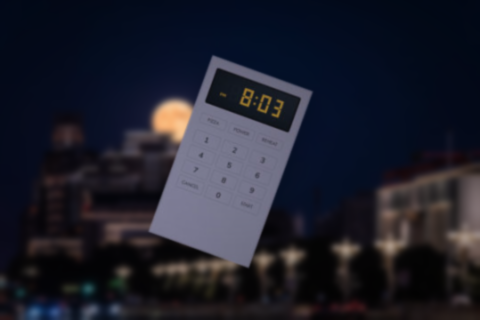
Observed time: 8h03
